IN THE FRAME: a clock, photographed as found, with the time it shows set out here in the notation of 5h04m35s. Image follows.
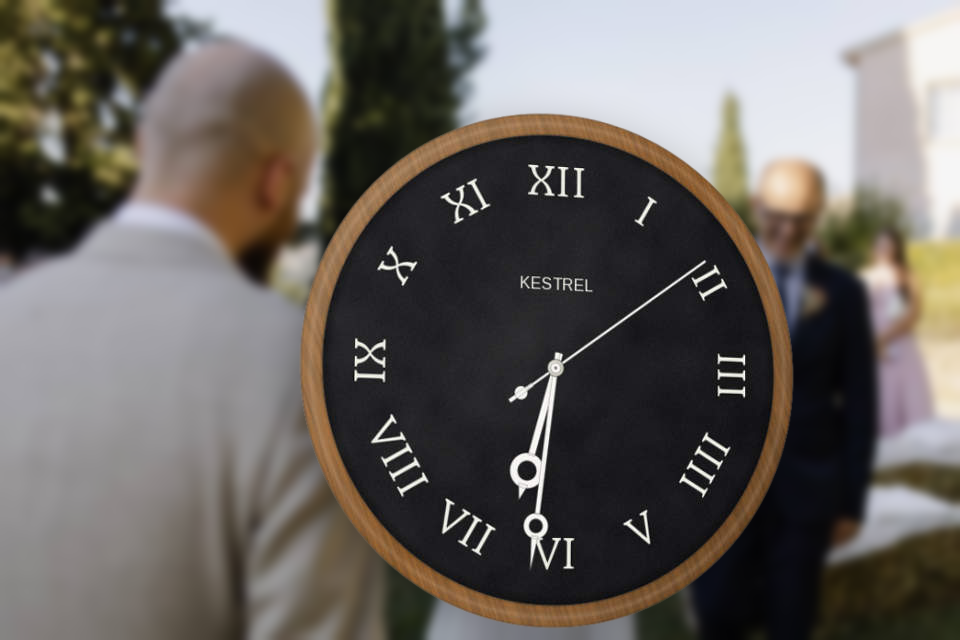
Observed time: 6h31m09s
